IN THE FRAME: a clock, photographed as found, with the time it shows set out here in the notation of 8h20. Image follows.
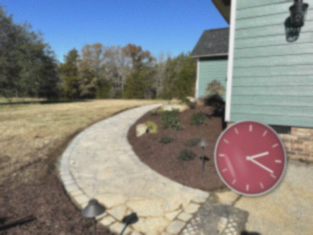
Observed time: 2h19
